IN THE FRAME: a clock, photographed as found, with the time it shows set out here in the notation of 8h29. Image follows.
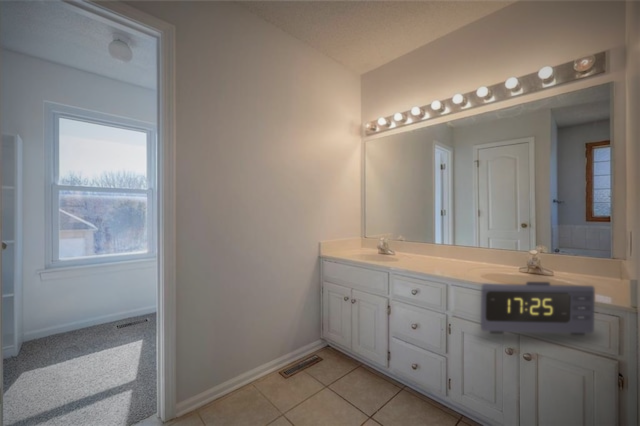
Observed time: 17h25
